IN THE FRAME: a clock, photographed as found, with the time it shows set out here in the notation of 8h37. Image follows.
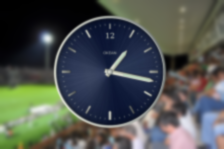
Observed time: 1h17
